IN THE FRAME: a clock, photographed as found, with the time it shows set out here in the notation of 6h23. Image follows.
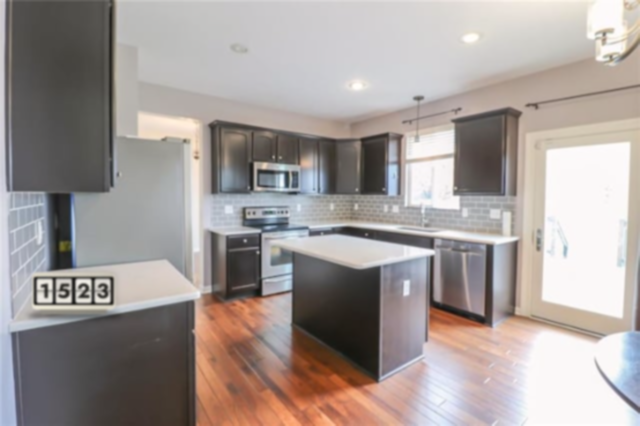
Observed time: 15h23
